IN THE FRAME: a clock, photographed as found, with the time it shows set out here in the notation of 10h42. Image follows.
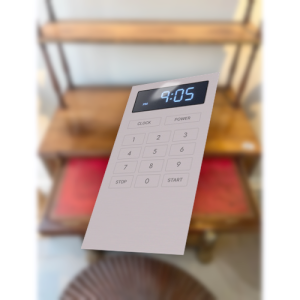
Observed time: 9h05
